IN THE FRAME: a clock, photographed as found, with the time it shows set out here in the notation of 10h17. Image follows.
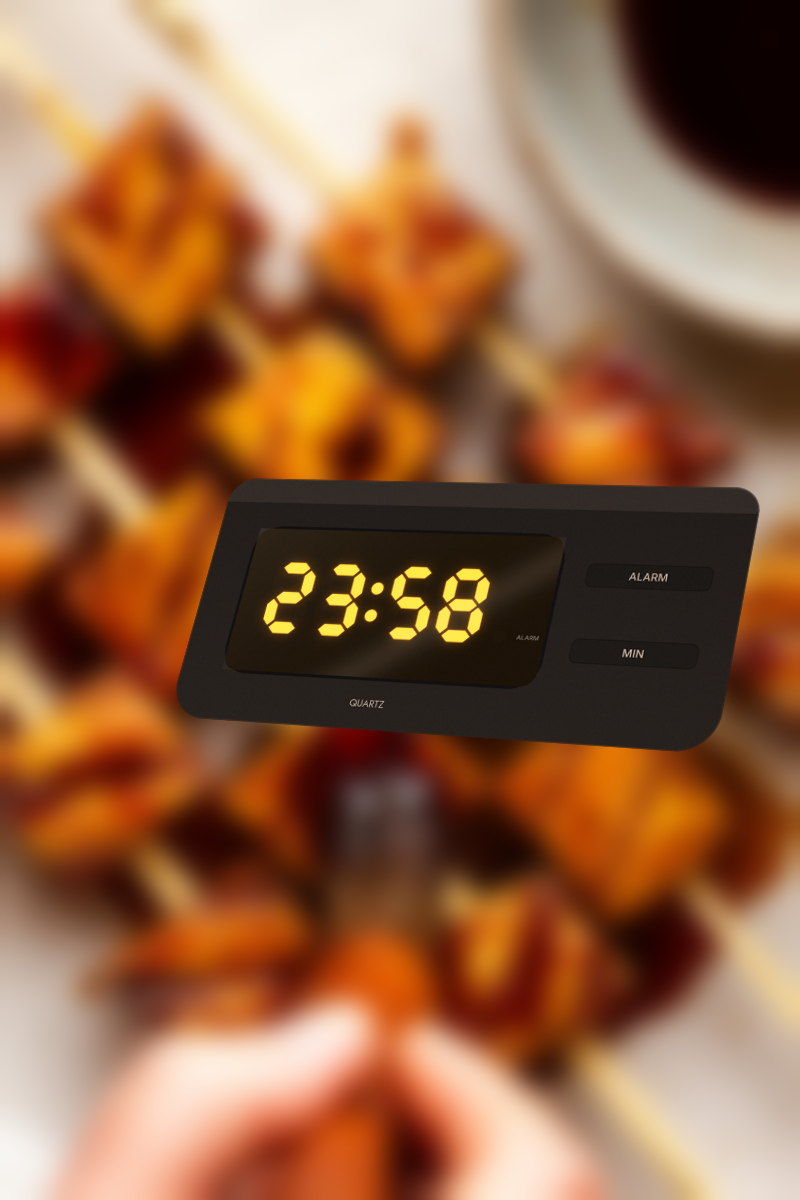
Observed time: 23h58
